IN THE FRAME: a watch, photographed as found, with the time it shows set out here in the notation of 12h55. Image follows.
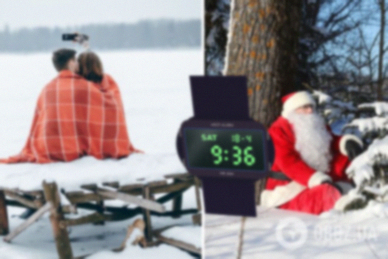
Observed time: 9h36
